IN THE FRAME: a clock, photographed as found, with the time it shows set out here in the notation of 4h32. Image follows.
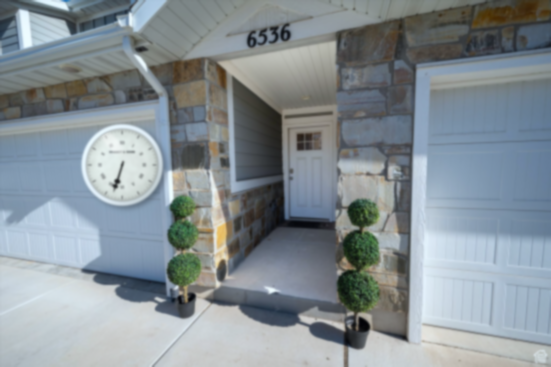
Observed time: 6h33
